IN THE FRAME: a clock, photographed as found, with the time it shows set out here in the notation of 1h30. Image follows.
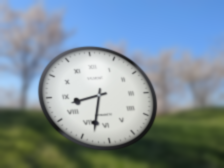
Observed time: 8h33
